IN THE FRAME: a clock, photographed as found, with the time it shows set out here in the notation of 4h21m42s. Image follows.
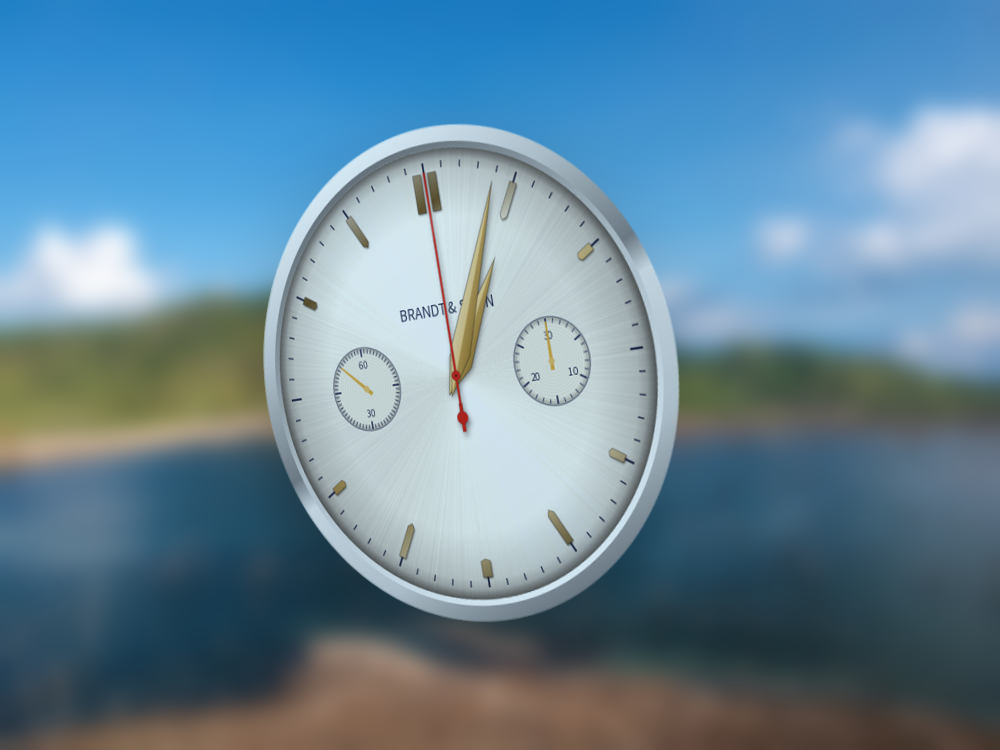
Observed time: 1h03m52s
